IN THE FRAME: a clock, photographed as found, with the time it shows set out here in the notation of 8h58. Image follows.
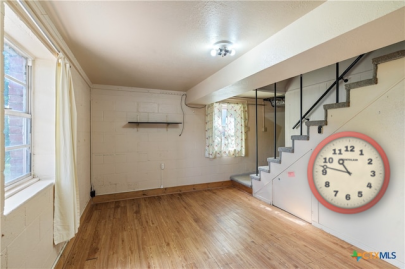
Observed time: 10h47
